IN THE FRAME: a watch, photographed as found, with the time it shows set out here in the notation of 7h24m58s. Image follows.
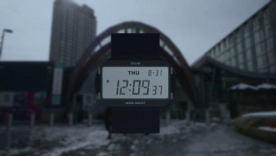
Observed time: 12h09m37s
